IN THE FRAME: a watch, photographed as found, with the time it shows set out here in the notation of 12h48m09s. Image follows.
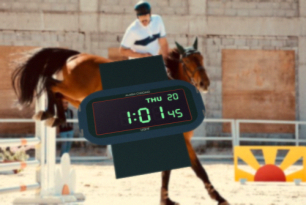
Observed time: 1h01m45s
